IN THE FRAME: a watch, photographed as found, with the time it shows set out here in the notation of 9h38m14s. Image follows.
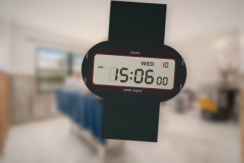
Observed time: 15h06m00s
